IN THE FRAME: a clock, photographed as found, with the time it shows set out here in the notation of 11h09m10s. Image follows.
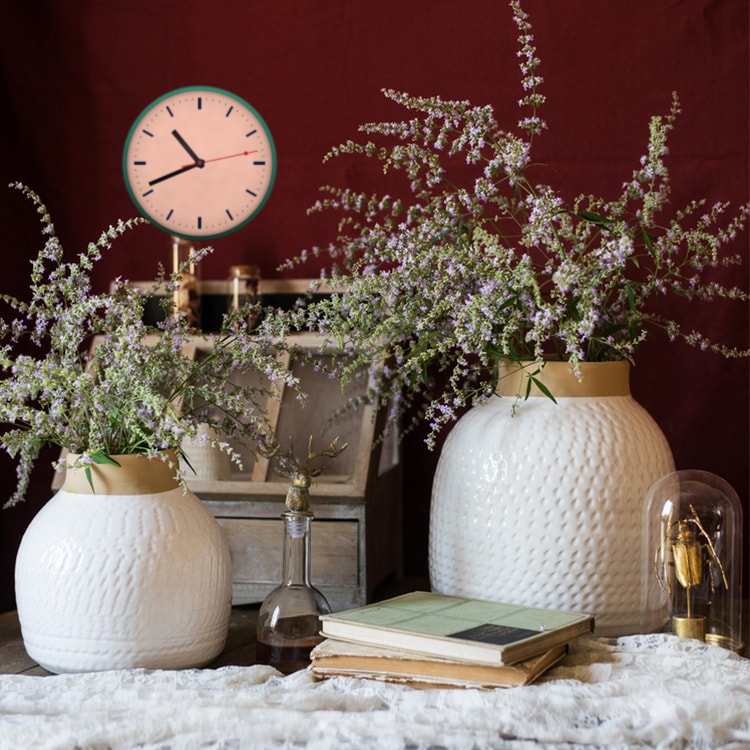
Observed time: 10h41m13s
